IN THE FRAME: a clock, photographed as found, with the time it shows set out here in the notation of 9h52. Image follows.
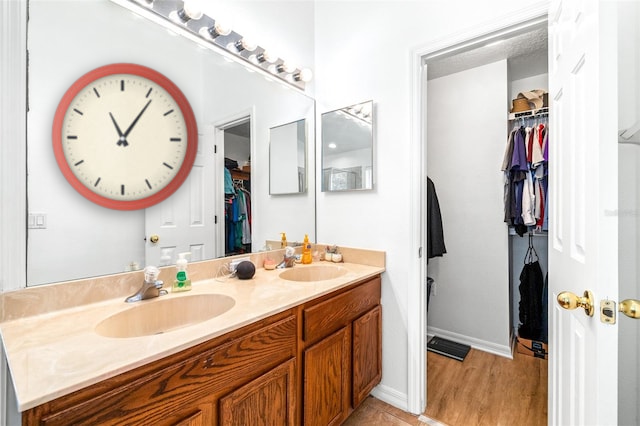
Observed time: 11h06
